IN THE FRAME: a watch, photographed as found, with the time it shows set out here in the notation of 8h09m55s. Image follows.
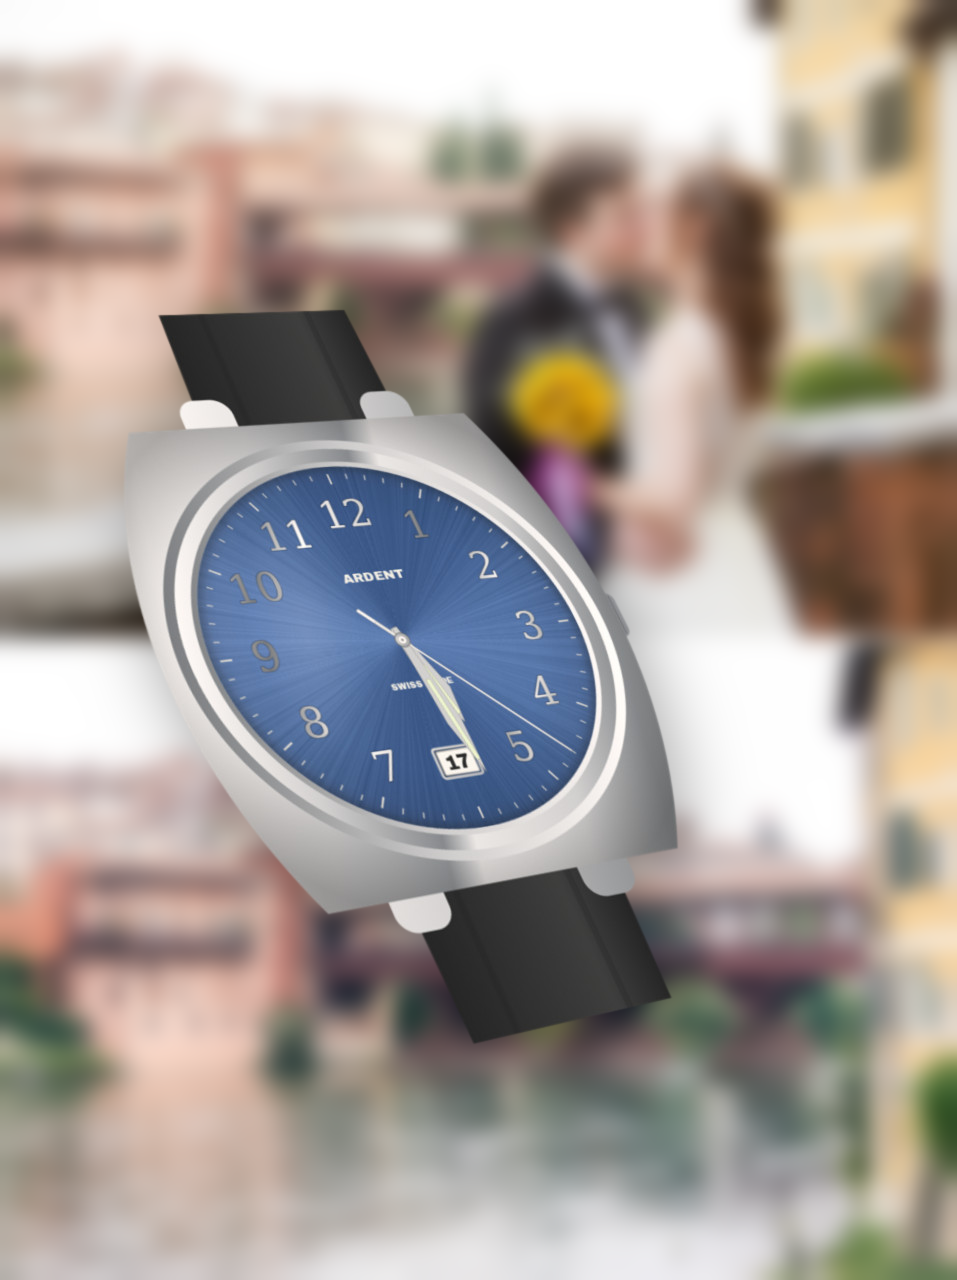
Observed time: 5h28m23s
